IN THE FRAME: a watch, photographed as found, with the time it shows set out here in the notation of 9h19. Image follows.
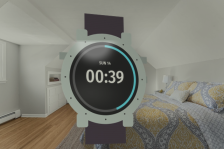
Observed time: 0h39
